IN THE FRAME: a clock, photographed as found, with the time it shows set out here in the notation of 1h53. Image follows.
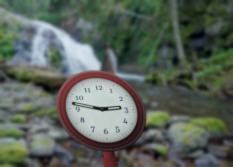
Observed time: 2h47
